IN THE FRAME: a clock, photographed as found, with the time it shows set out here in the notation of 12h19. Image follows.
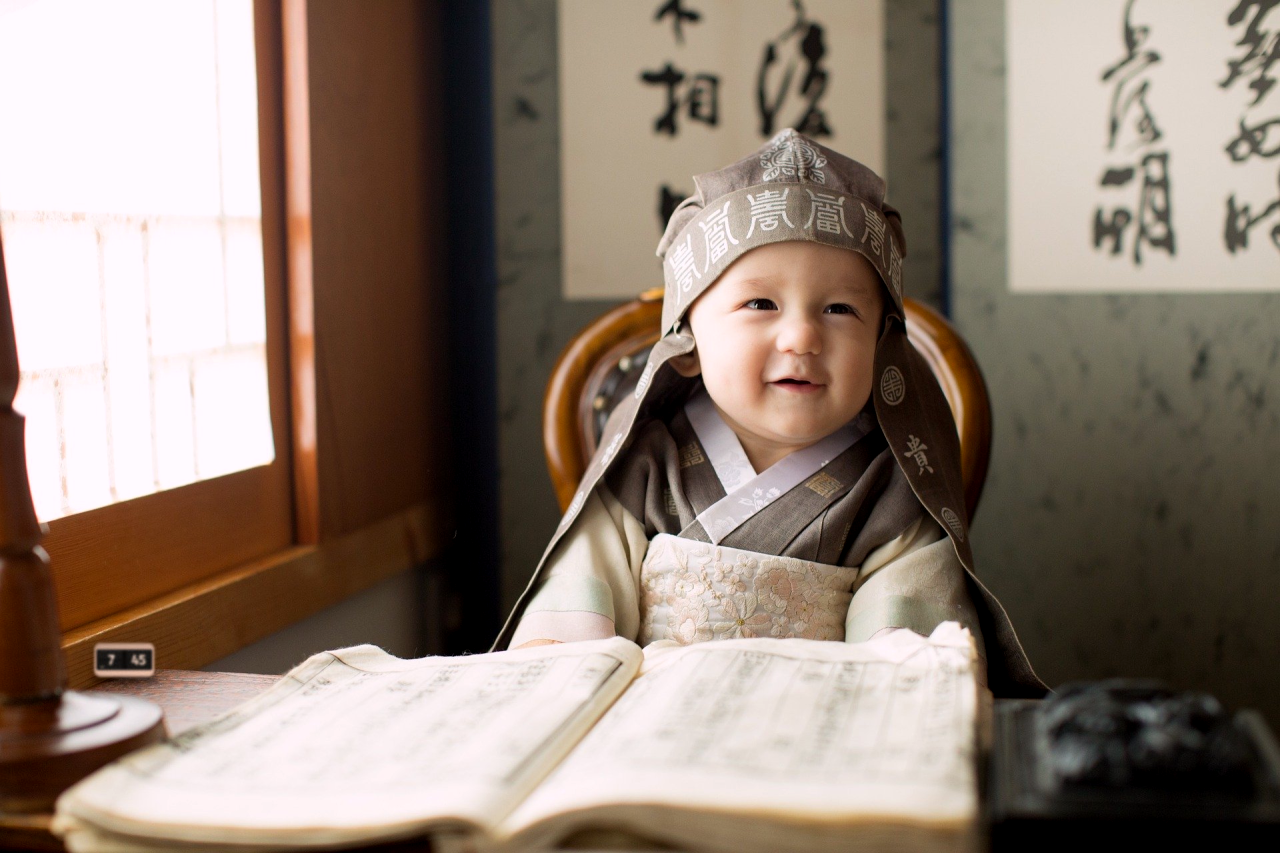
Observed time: 7h45
